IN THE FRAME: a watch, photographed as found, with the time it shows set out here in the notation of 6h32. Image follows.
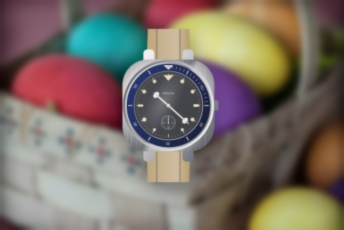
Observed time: 10h22
